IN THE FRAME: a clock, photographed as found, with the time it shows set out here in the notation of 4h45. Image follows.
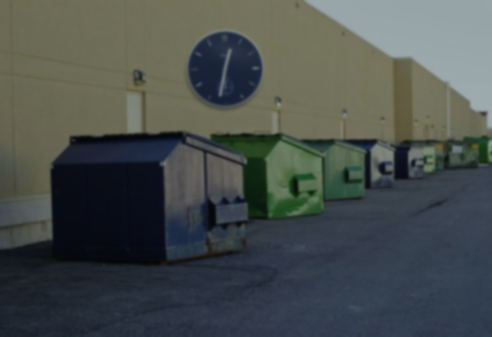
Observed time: 12h32
